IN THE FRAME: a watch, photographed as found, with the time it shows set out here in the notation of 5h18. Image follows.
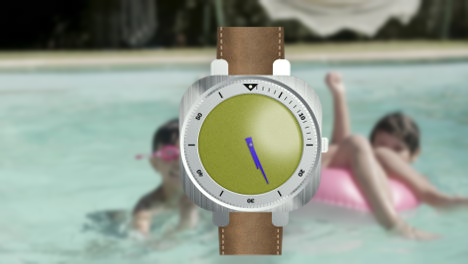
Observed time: 5h26
